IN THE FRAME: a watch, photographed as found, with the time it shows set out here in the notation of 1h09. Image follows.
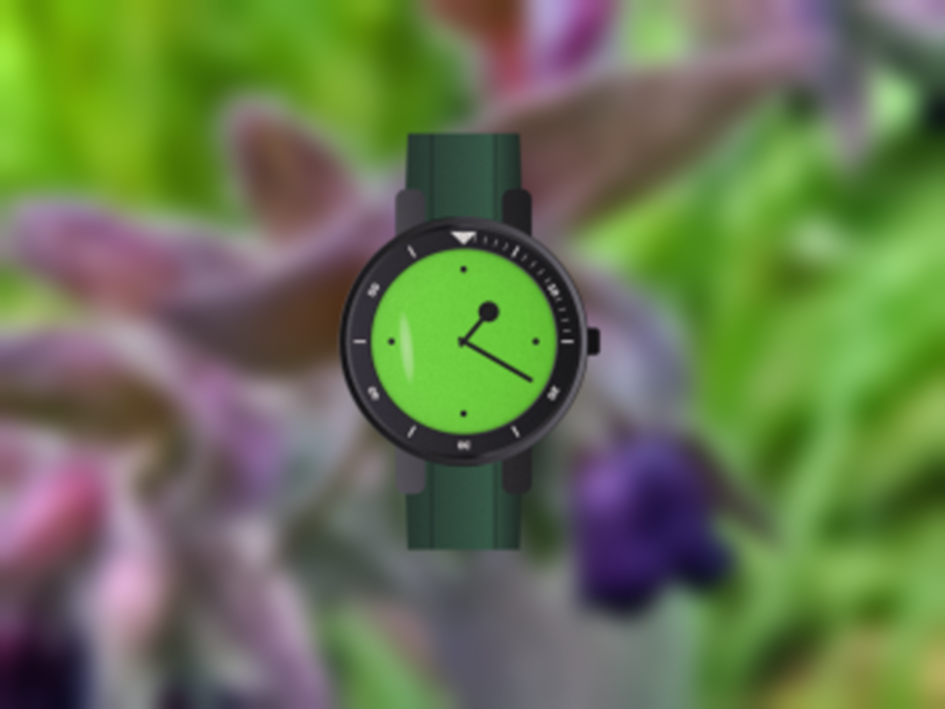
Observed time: 1h20
